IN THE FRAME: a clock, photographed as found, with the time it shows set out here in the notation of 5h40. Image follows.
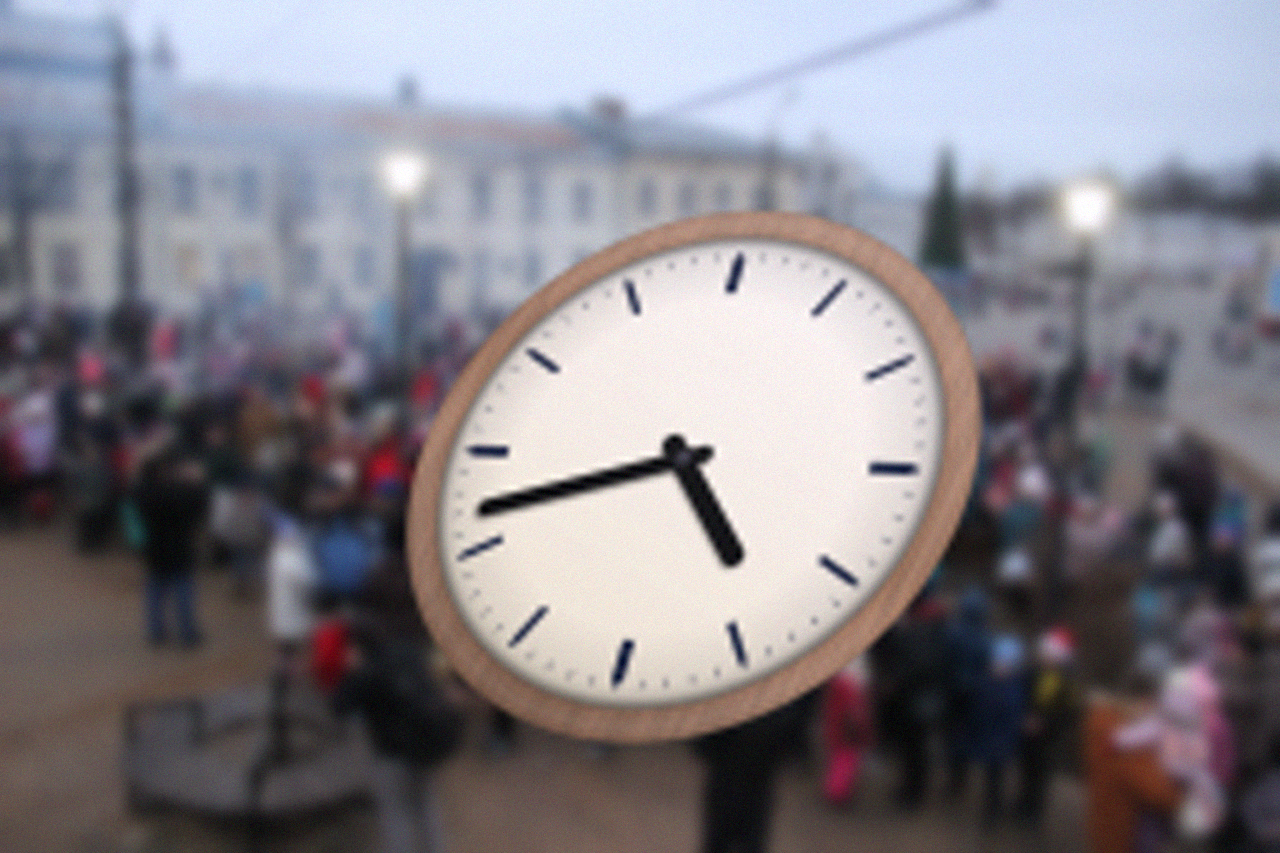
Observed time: 4h42
